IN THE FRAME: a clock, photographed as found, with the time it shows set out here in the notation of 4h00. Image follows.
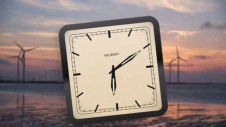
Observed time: 6h10
